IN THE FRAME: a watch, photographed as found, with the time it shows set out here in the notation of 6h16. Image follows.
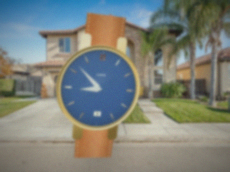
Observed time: 8h52
